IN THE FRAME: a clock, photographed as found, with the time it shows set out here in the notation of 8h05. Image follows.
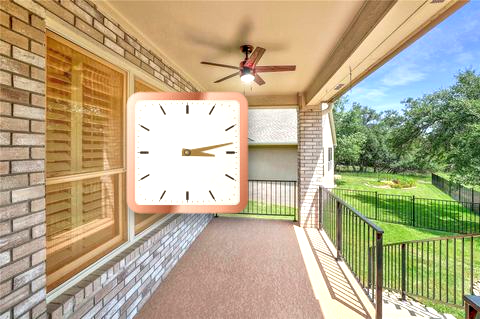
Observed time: 3h13
